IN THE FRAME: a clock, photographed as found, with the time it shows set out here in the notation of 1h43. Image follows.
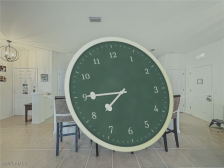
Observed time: 7h45
